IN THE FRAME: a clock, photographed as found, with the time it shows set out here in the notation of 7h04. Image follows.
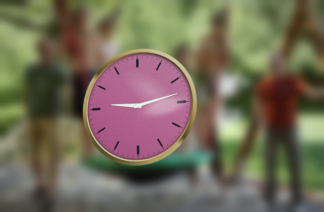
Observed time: 9h13
